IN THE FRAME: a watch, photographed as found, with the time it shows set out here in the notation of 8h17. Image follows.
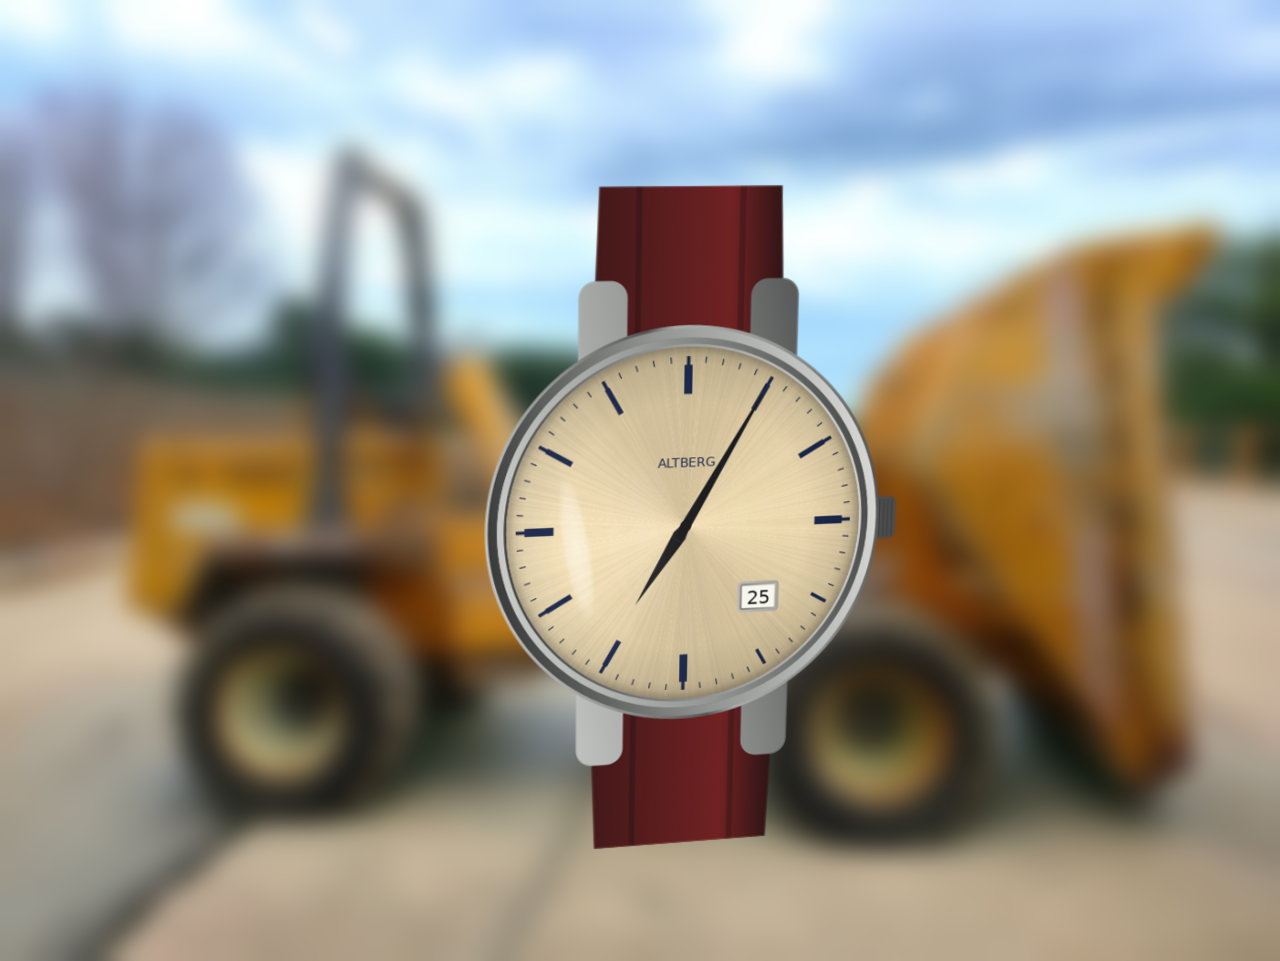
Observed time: 7h05
